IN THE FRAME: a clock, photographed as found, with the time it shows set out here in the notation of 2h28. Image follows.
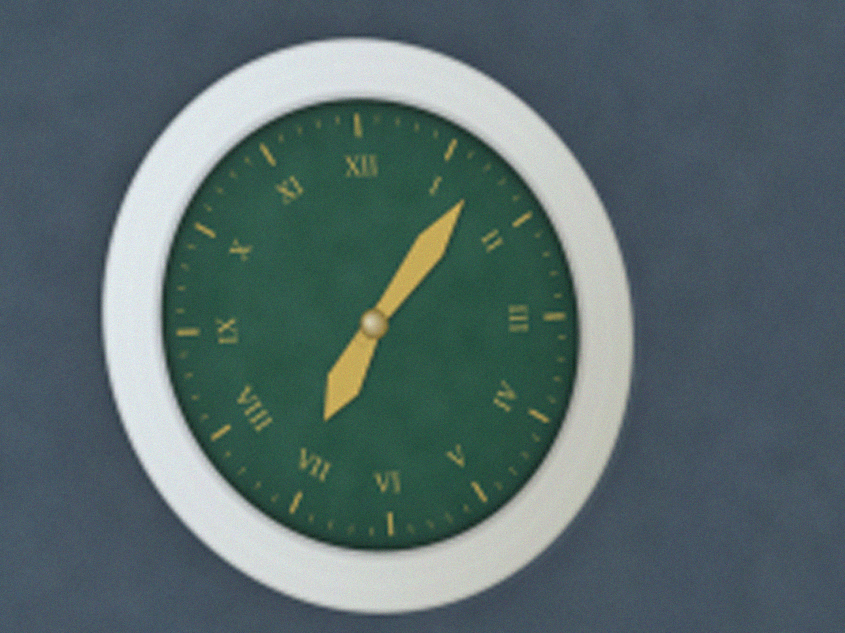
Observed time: 7h07
